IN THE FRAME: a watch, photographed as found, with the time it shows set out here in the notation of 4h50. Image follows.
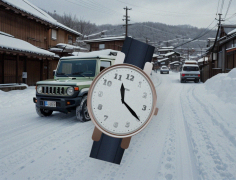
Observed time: 11h20
